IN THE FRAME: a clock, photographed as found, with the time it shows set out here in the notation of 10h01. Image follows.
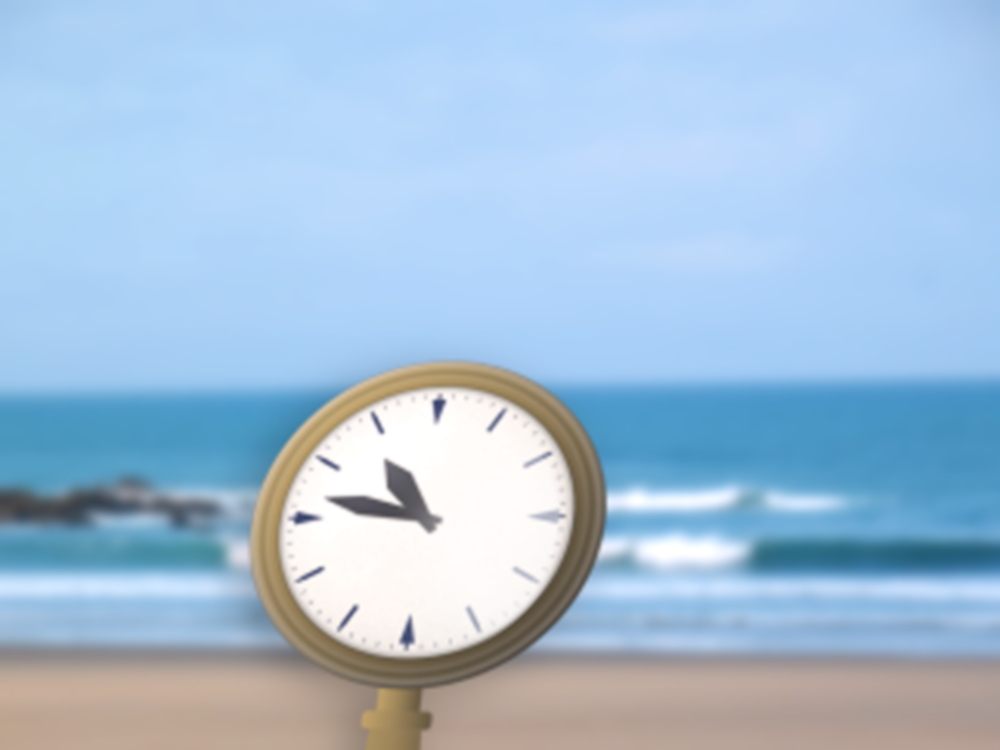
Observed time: 10h47
